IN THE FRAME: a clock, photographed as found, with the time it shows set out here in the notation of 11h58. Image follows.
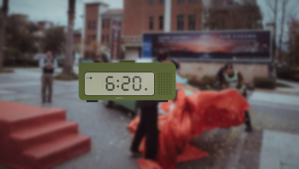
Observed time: 6h20
